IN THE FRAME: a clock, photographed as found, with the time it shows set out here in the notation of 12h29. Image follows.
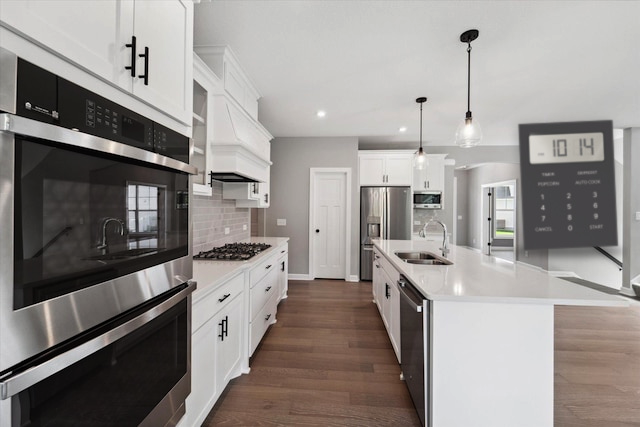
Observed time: 10h14
